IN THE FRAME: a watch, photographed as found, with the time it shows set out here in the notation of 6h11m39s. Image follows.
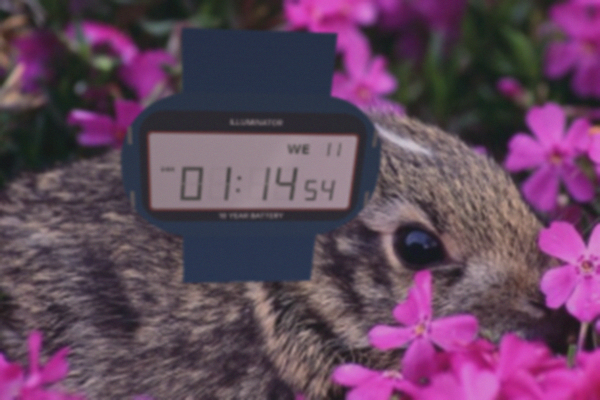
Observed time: 1h14m54s
